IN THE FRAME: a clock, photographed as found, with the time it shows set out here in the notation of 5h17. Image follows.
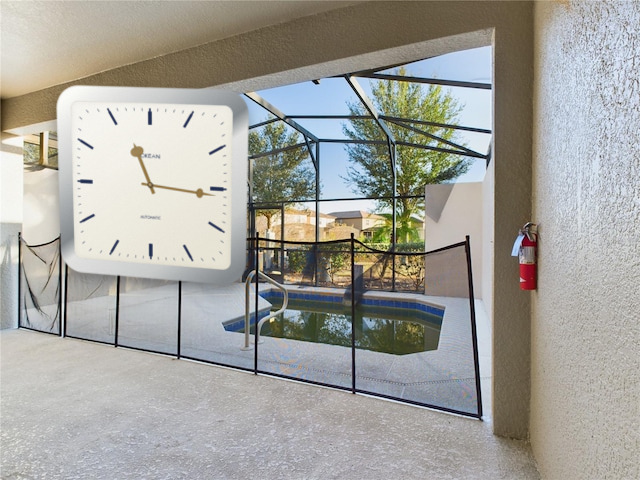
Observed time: 11h16
